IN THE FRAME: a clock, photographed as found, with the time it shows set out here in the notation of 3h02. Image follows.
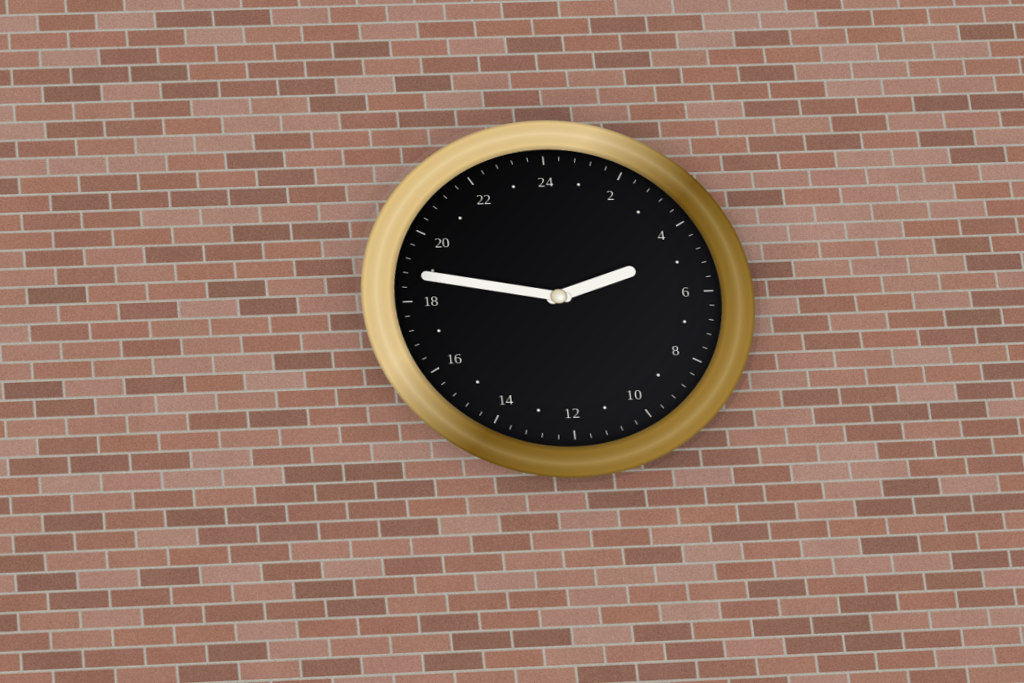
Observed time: 4h47
